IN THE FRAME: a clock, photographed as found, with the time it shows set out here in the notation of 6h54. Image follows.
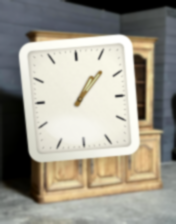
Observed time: 1h07
